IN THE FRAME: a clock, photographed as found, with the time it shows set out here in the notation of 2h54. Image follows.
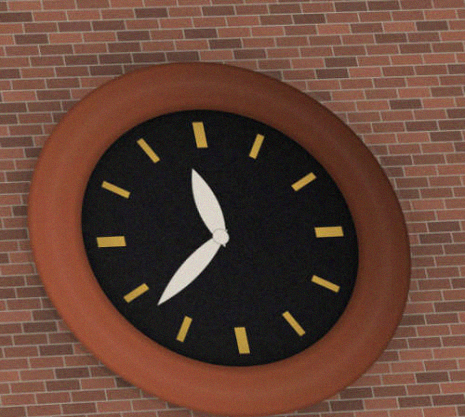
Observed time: 11h38
